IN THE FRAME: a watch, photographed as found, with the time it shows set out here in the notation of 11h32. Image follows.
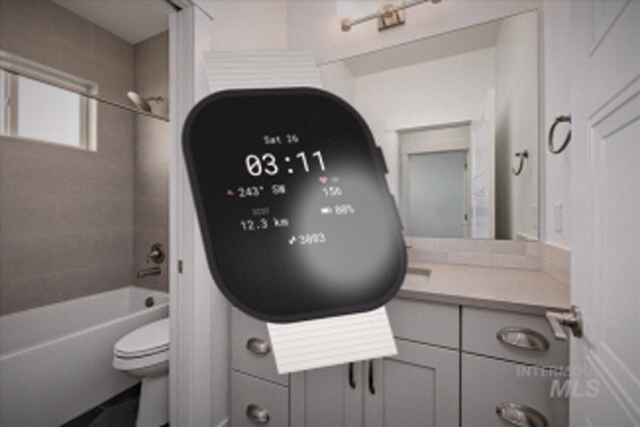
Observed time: 3h11
